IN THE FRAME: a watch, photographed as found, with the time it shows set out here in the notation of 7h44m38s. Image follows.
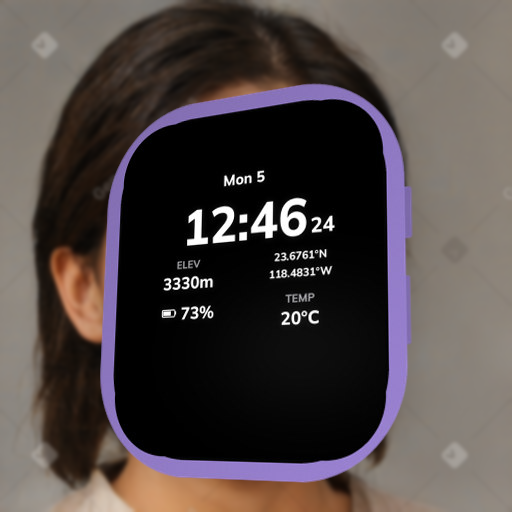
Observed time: 12h46m24s
